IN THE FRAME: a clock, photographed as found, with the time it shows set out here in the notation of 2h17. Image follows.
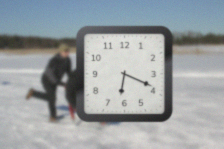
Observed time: 6h19
